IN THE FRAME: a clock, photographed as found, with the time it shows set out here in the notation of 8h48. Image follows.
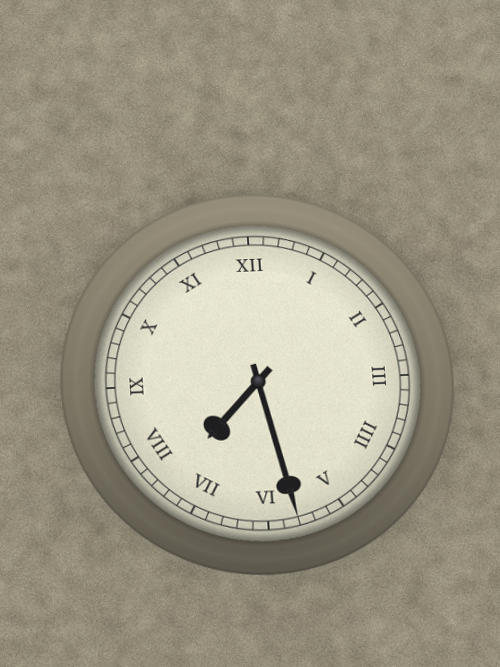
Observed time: 7h28
